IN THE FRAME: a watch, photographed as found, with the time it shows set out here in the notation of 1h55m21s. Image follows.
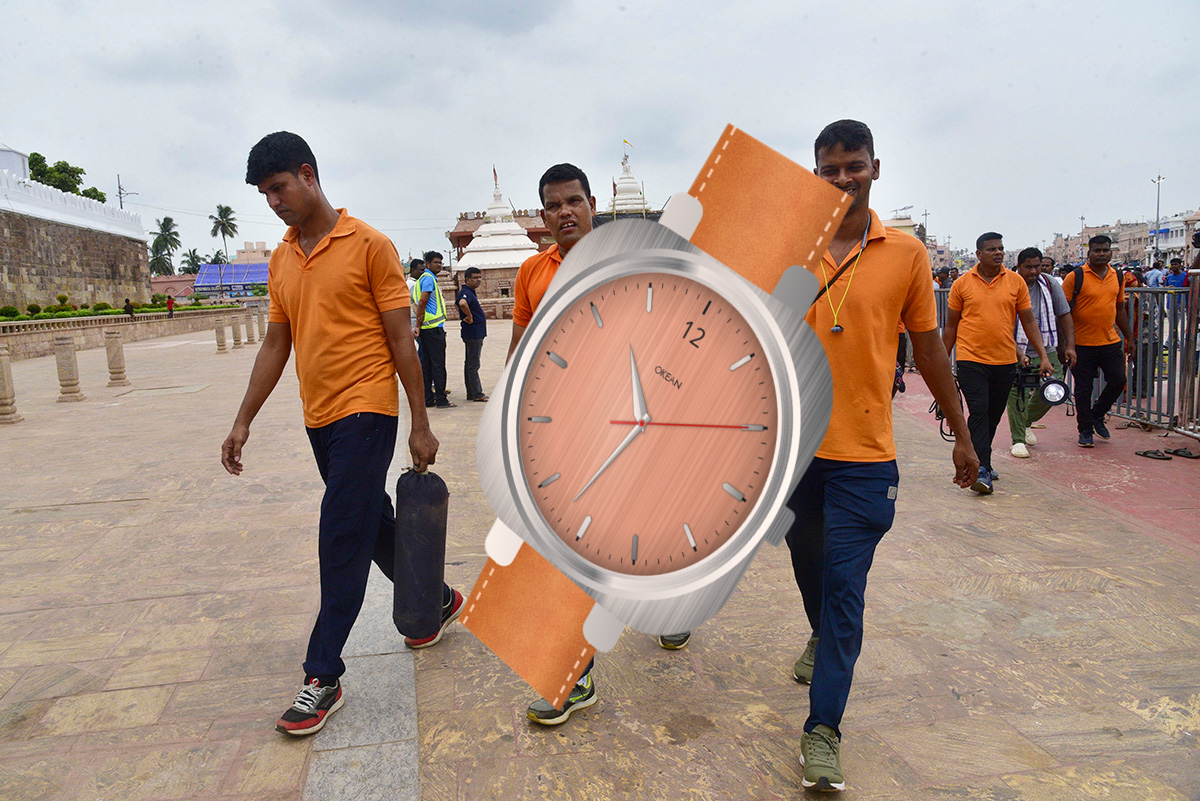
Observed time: 10h32m10s
